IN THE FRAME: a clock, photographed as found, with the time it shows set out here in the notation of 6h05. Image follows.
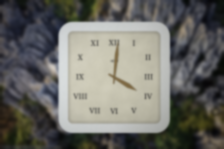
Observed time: 4h01
